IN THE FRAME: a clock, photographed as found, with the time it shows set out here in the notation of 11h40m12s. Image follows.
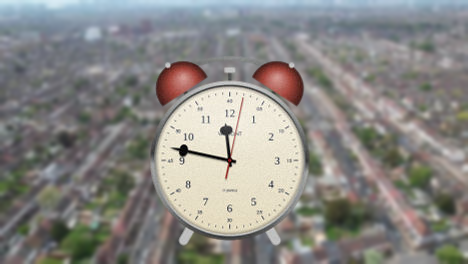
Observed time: 11h47m02s
